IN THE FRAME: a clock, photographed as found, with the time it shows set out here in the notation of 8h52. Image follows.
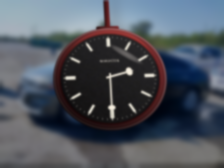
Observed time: 2h30
